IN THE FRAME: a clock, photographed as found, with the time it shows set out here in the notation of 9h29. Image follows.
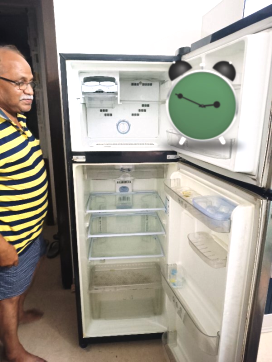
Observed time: 2h49
